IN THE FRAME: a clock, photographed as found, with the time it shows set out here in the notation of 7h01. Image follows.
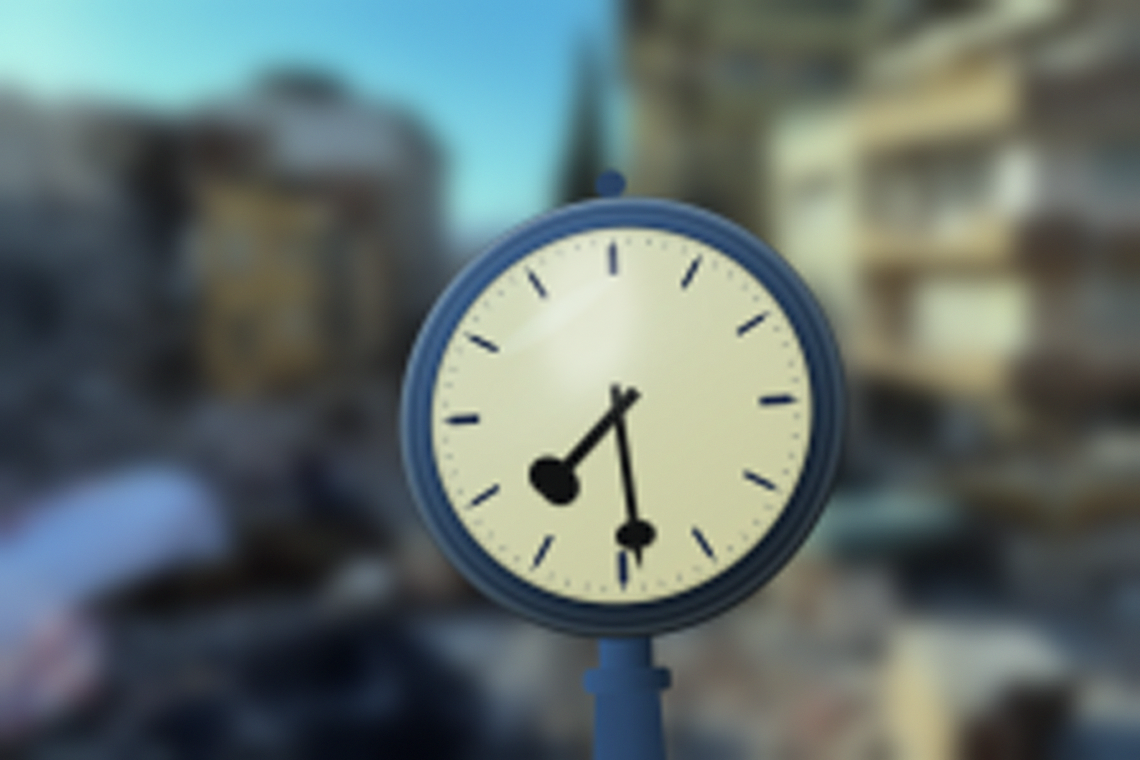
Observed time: 7h29
